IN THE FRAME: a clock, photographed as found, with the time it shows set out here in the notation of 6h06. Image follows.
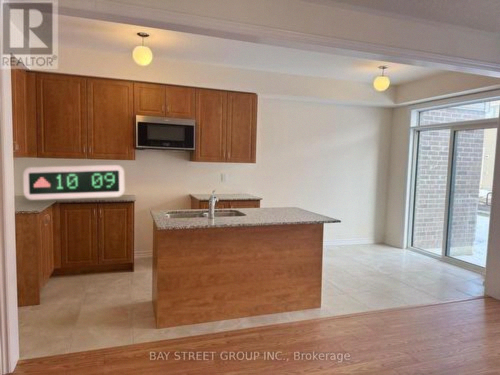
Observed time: 10h09
